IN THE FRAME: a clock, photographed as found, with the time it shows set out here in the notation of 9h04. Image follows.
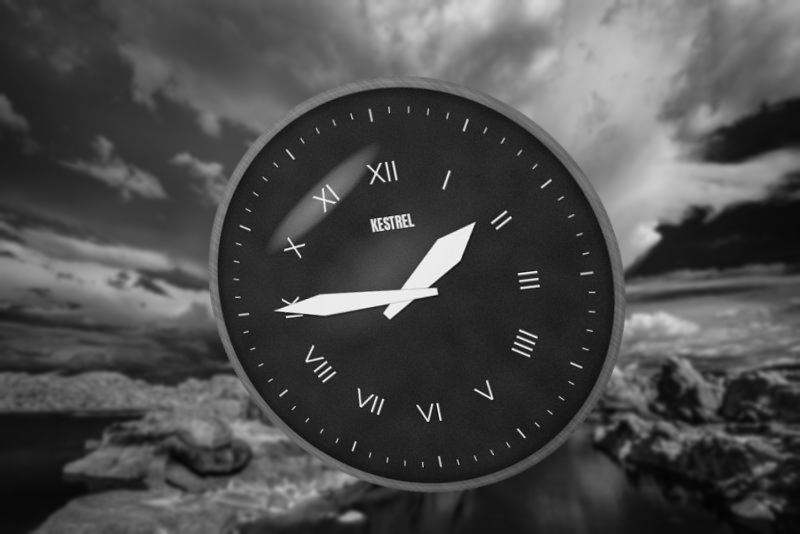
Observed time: 1h45
